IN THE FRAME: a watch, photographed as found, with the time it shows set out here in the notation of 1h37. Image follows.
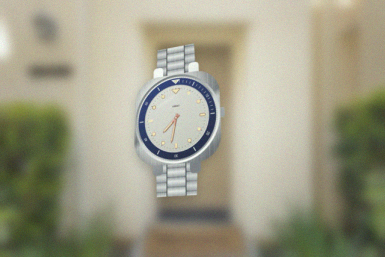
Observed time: 7h32
